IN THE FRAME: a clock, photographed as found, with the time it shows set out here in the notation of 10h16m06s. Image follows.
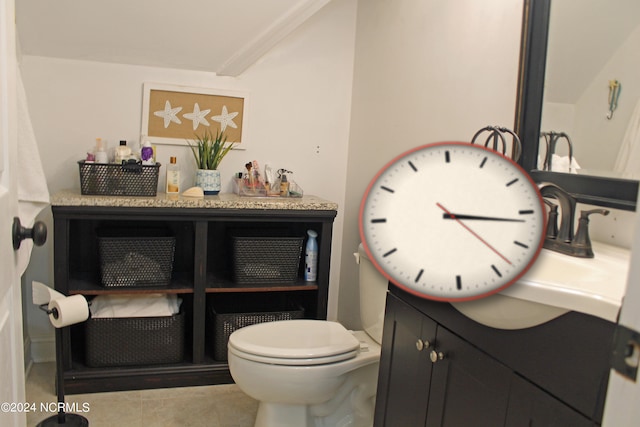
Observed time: 3h16m23s
